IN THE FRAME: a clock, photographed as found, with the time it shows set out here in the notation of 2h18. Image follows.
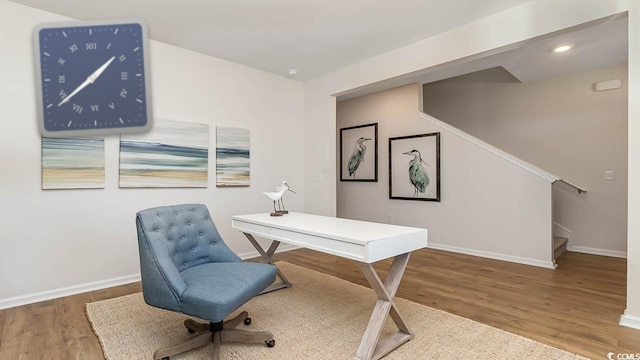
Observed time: 1h39
